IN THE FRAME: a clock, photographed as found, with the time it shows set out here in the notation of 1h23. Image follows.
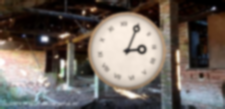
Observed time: 3h05
